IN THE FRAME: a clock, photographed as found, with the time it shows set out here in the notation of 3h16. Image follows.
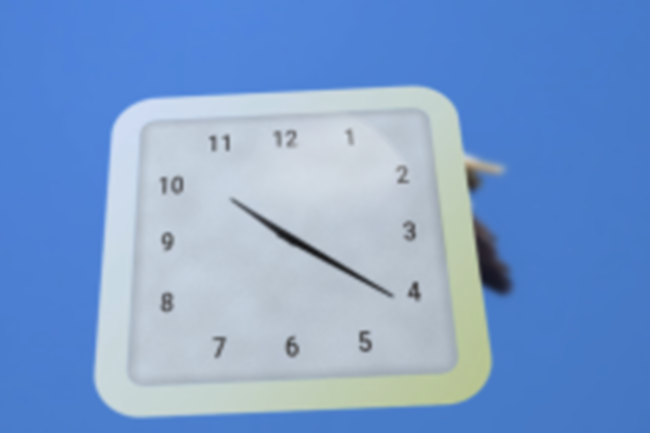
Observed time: 10h21
